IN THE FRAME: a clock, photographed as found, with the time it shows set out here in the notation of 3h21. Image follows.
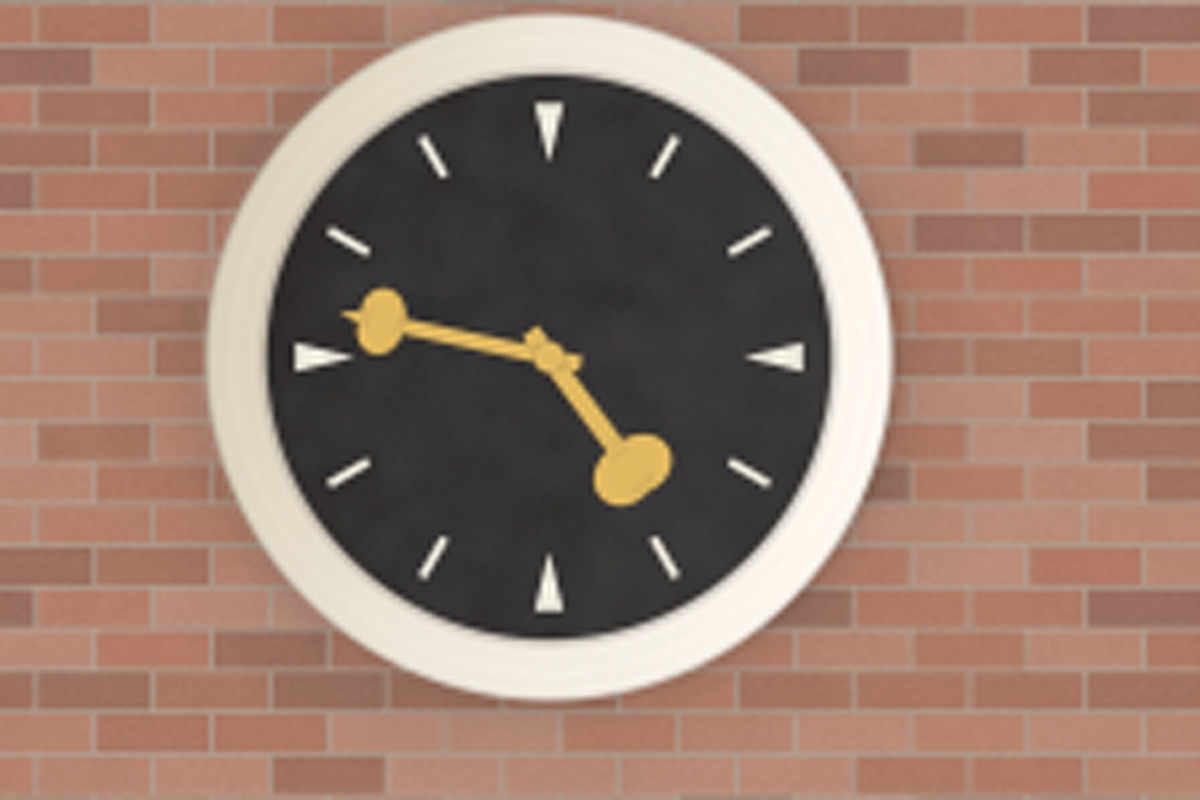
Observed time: 4h47
